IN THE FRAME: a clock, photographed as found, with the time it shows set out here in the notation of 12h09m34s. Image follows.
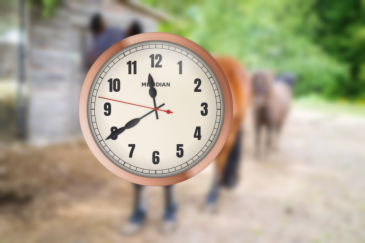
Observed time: 11h39m47s
